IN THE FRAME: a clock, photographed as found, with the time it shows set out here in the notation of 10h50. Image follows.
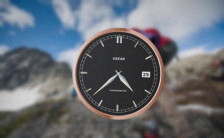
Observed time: 4h38
